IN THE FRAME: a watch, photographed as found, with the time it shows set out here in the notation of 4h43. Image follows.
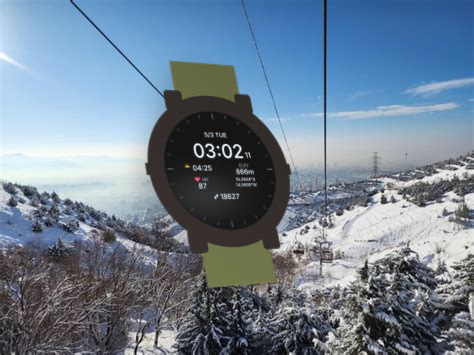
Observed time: 3h02
